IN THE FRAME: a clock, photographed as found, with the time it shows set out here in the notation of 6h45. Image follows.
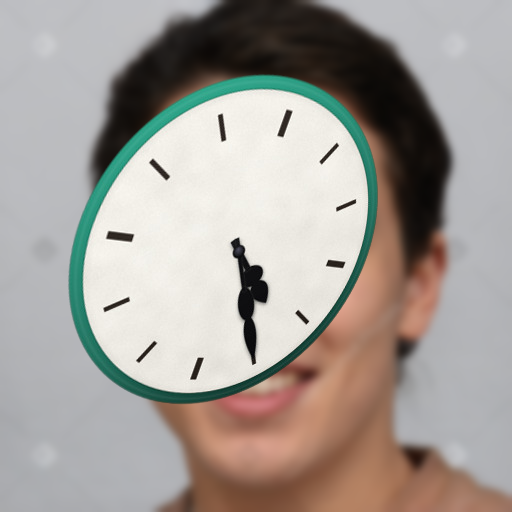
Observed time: 4h25
